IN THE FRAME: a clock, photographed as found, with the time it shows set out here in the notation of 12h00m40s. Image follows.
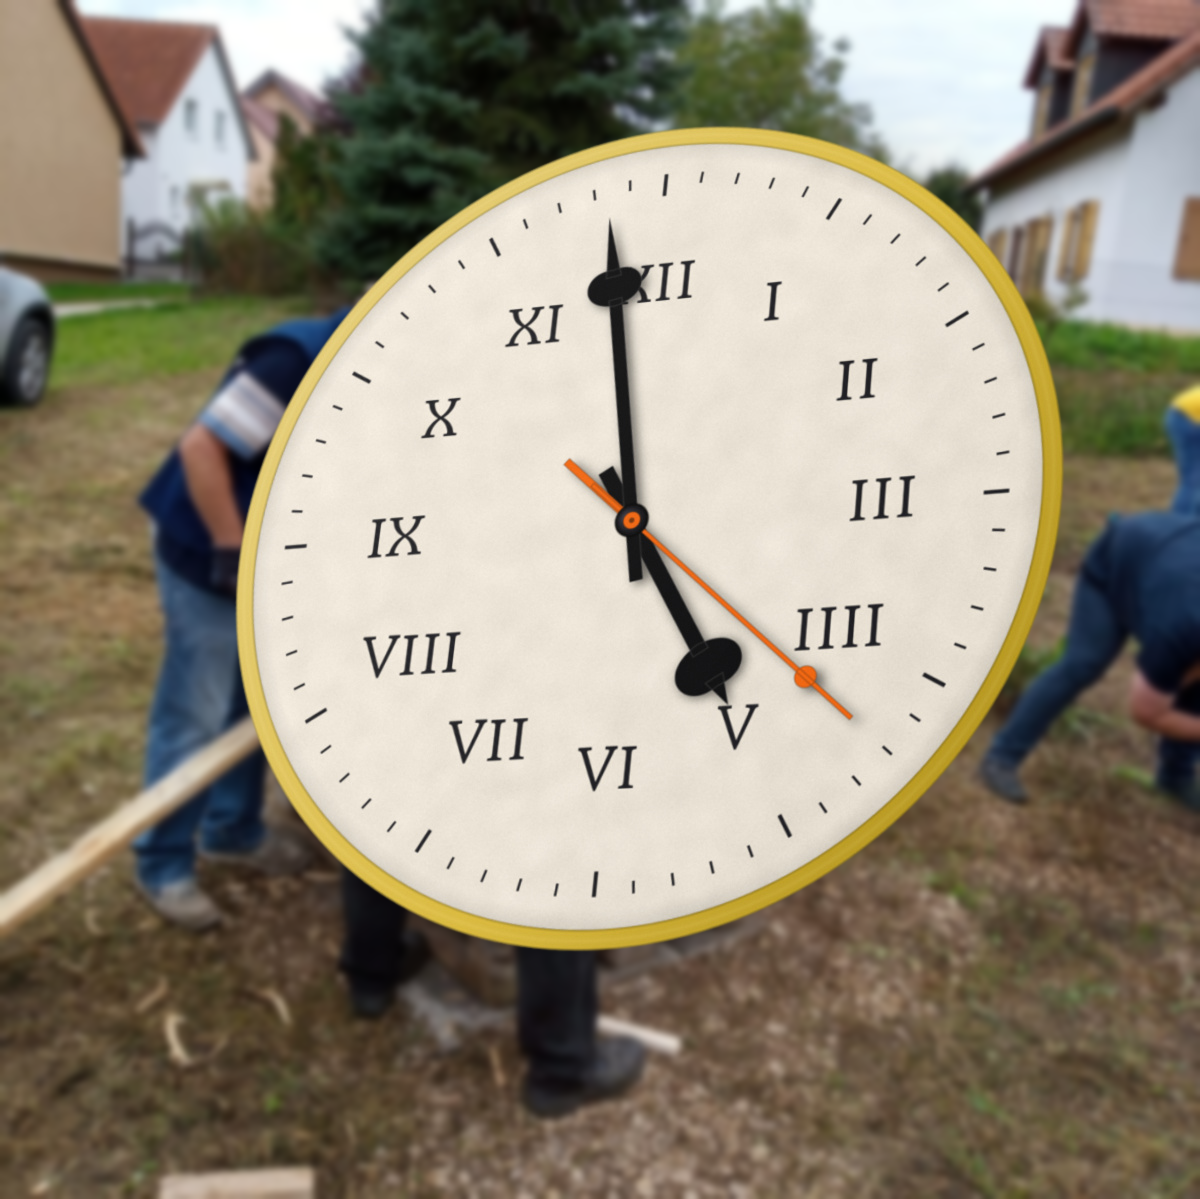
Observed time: 4h58m22s
